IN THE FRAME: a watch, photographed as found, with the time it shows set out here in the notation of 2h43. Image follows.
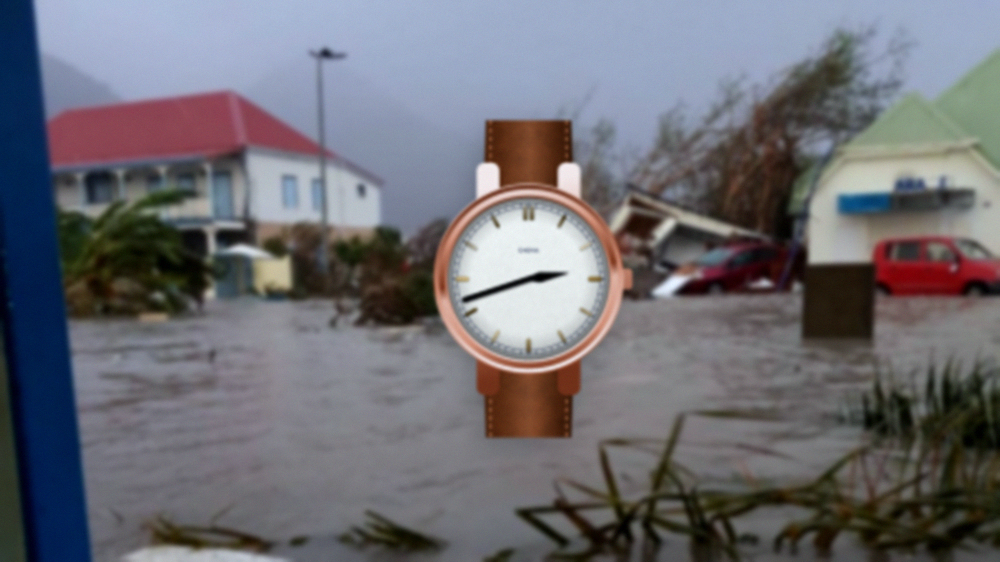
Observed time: 2h42
